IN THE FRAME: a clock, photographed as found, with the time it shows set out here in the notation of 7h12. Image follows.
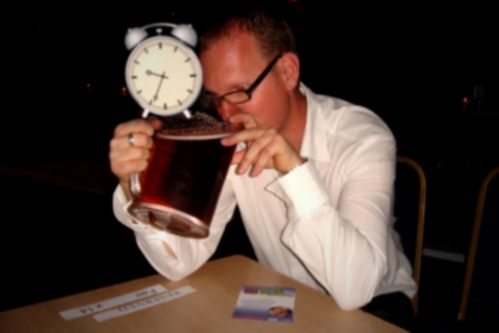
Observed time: 9h34
